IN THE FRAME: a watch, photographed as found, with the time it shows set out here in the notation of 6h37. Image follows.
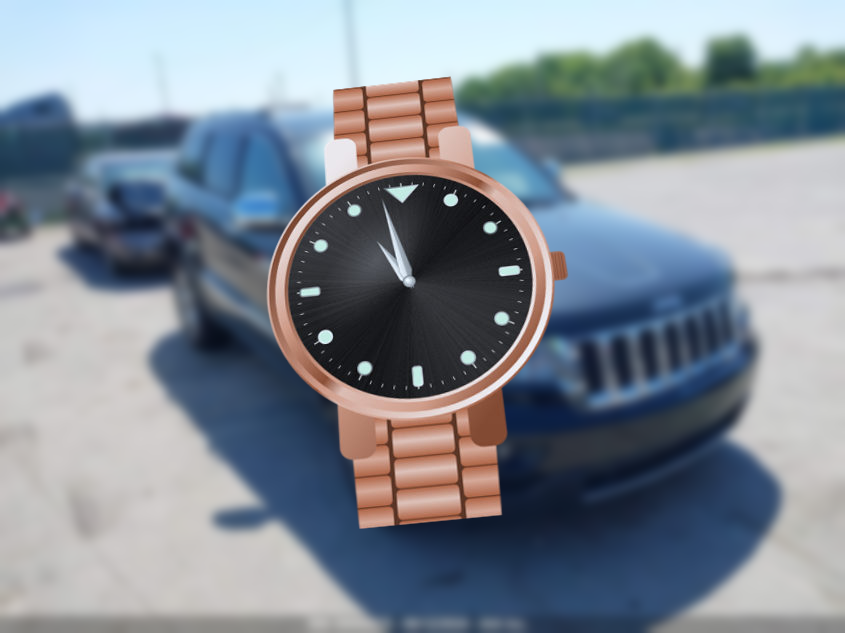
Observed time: 10h58
